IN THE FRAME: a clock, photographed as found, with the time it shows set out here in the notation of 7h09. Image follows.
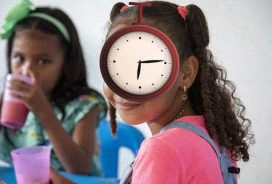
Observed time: 6h14
